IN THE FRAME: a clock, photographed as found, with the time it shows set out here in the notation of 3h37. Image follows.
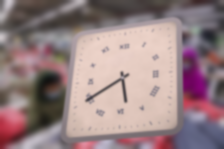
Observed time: 5h40
